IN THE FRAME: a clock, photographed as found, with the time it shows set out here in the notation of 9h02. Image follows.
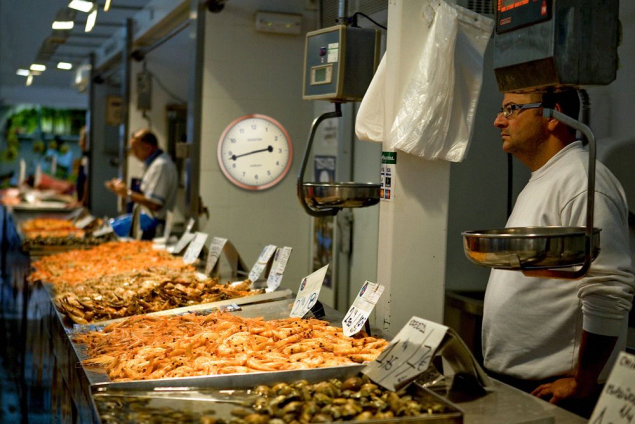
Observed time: 2h43
